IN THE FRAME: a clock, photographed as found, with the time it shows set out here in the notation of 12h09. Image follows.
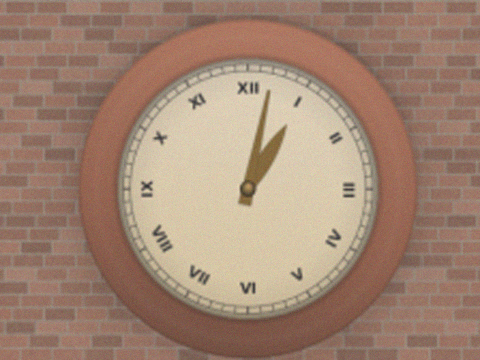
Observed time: 1h02
